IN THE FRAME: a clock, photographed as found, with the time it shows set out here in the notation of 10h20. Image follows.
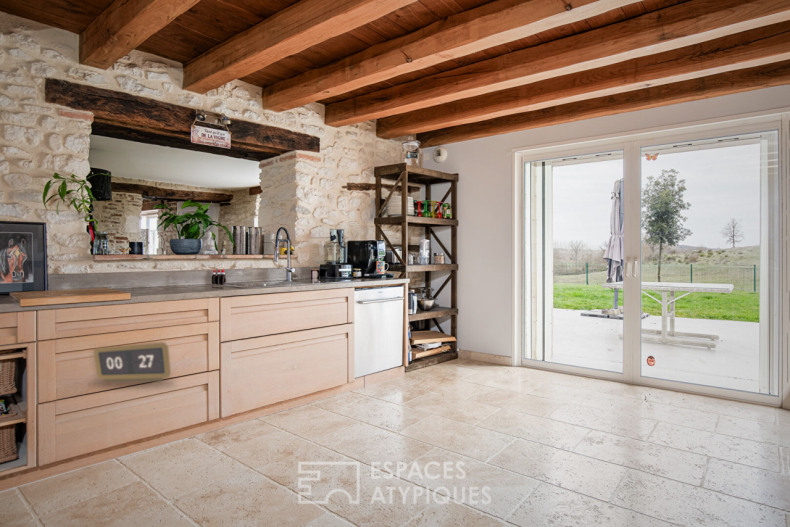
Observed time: 0h27
